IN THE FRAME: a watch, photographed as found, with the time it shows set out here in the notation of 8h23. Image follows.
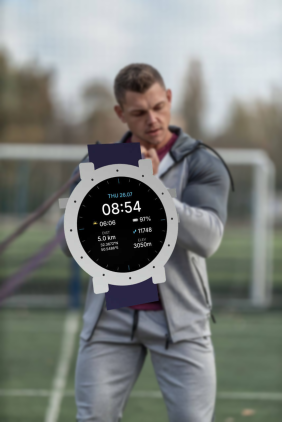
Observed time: 8h54
